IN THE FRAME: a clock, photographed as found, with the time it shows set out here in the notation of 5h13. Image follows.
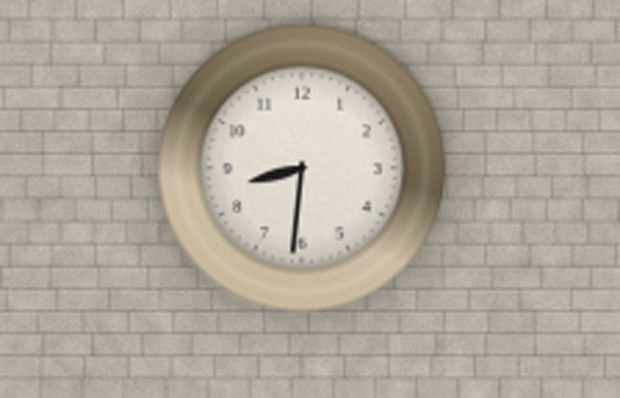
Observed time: 8h31
